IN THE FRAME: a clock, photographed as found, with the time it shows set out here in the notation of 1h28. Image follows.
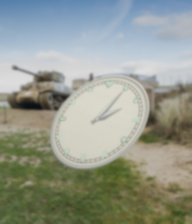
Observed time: 2h05
